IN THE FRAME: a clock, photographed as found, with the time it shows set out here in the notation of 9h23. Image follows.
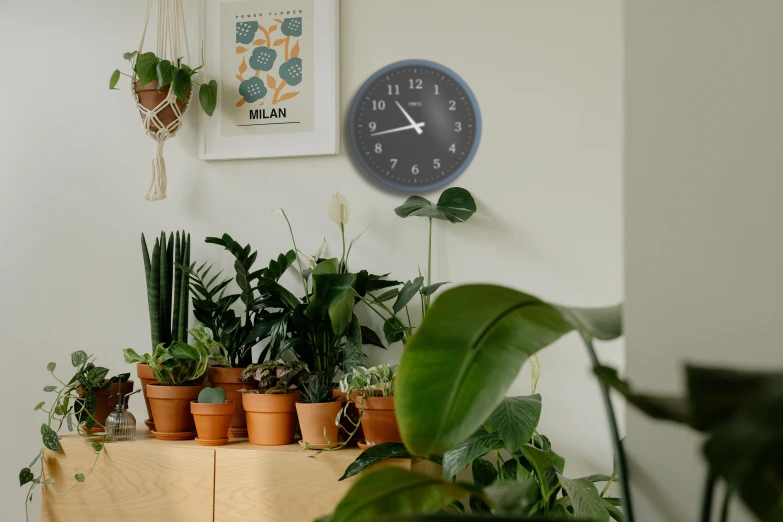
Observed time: 10h43
